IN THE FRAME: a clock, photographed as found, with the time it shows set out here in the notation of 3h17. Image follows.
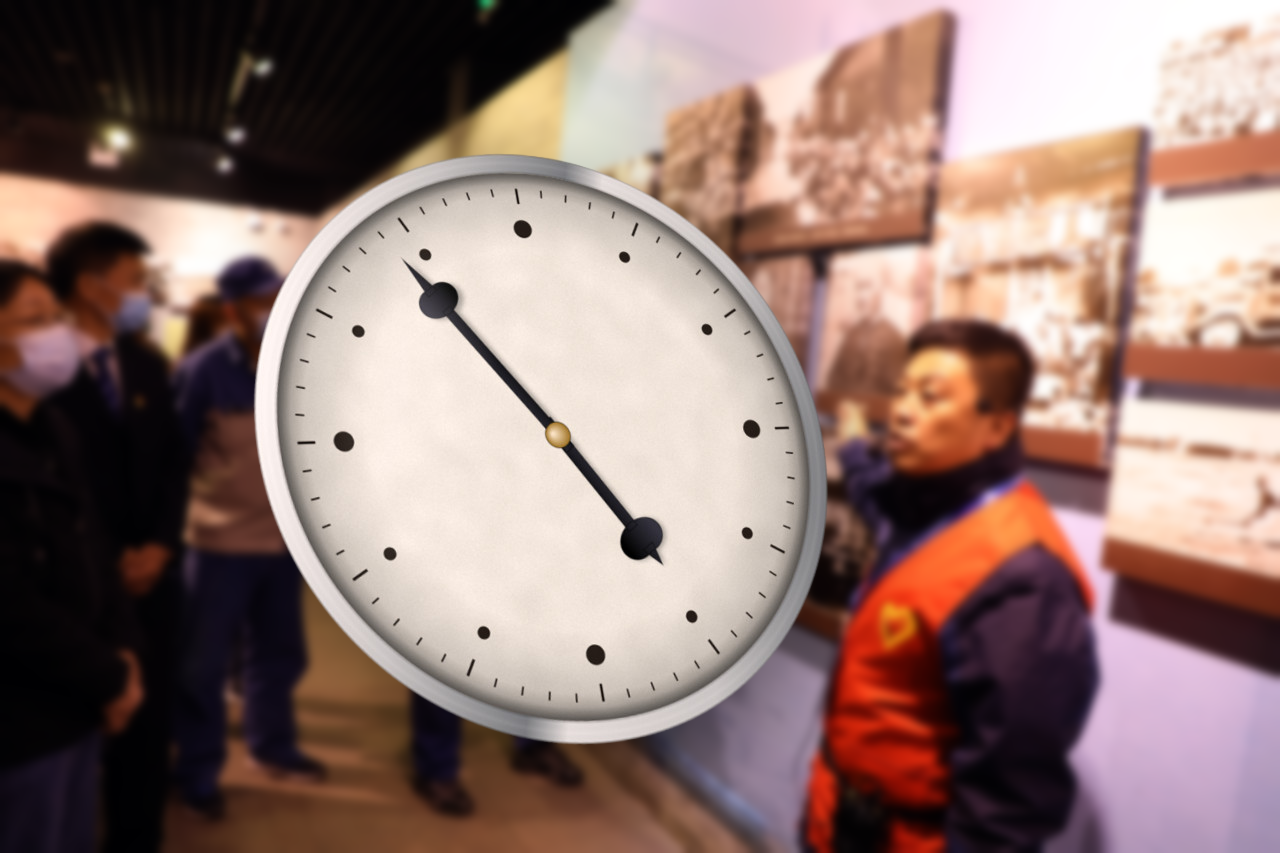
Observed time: 4h54
